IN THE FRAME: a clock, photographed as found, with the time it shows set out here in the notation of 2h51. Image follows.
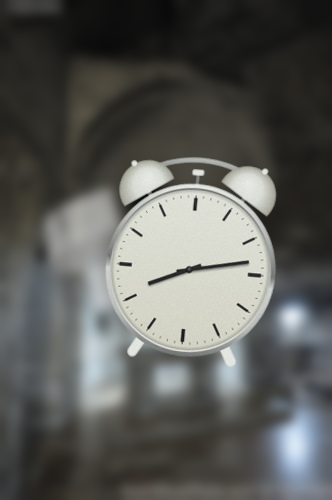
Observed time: 8h13
